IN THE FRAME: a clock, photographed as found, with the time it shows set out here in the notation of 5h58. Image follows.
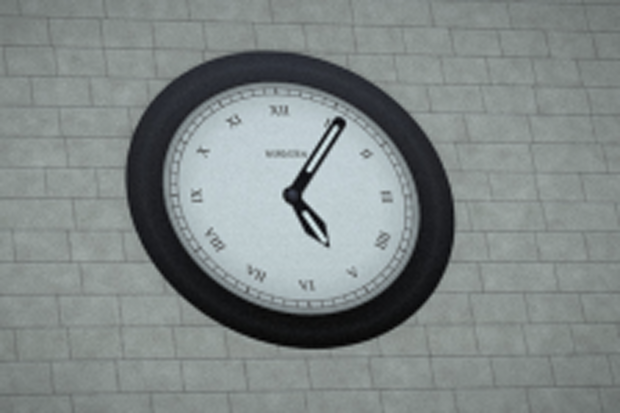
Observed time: 5h06
